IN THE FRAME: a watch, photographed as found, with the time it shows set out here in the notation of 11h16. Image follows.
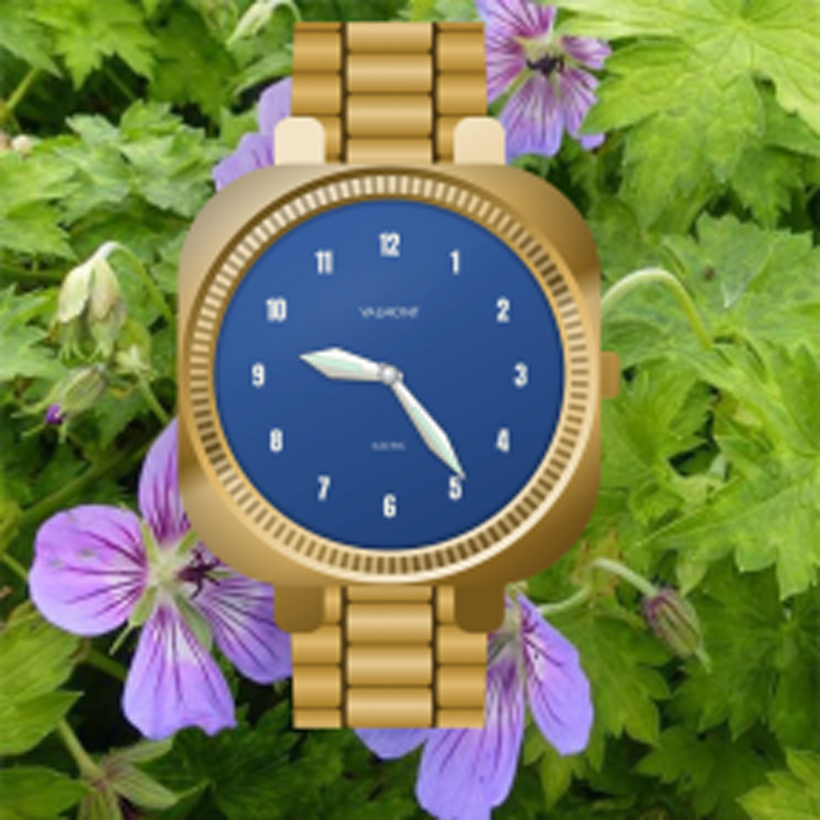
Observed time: 9h24
